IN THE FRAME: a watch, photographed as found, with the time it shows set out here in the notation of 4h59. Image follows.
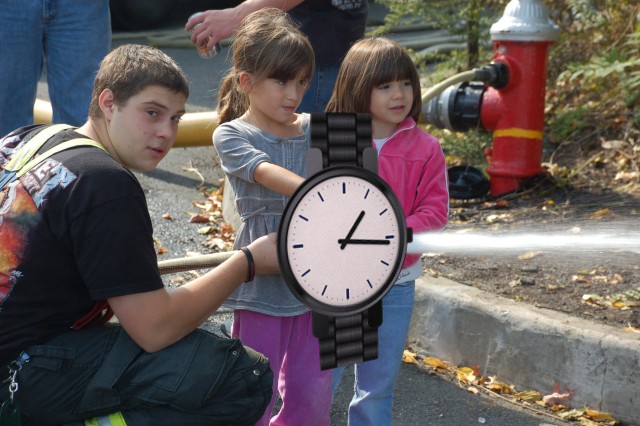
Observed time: 1h16
